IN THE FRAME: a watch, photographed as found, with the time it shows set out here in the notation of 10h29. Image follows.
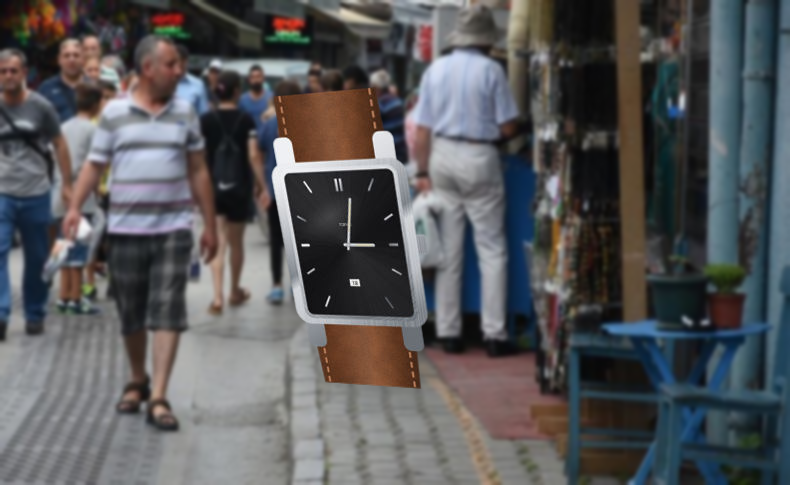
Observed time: 3h02
